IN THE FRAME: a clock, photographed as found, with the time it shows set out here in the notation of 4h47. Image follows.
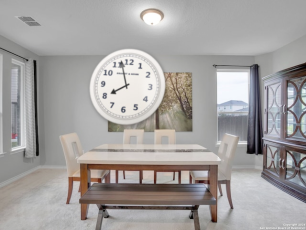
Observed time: 7h57
